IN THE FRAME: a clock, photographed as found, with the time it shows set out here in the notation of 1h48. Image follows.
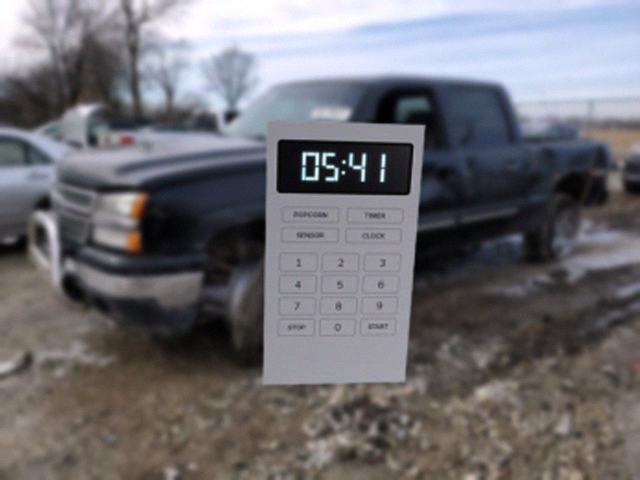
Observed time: 5h41
